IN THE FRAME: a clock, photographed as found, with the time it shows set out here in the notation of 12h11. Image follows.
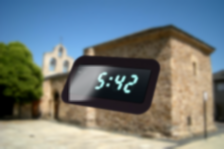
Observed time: 5h42
